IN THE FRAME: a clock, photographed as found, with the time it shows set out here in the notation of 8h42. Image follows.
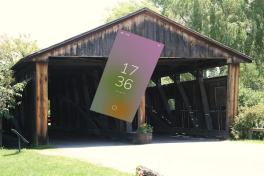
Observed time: 17h36
